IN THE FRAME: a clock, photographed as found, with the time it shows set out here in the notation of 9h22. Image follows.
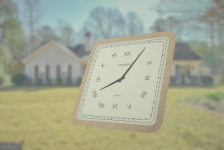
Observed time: 8h05
